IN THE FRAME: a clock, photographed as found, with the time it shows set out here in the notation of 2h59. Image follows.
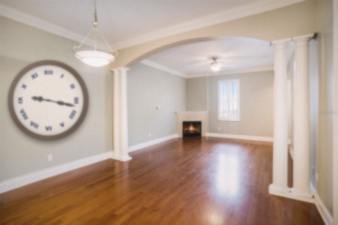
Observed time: 9h17
